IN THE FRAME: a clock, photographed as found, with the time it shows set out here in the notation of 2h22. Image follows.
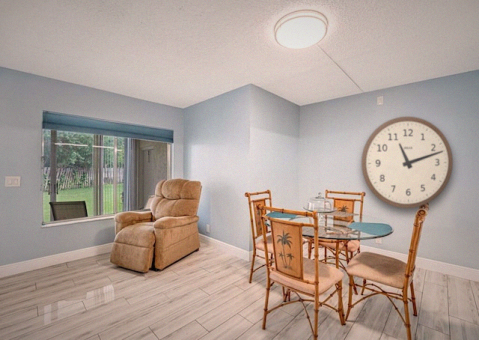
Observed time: 11h12
